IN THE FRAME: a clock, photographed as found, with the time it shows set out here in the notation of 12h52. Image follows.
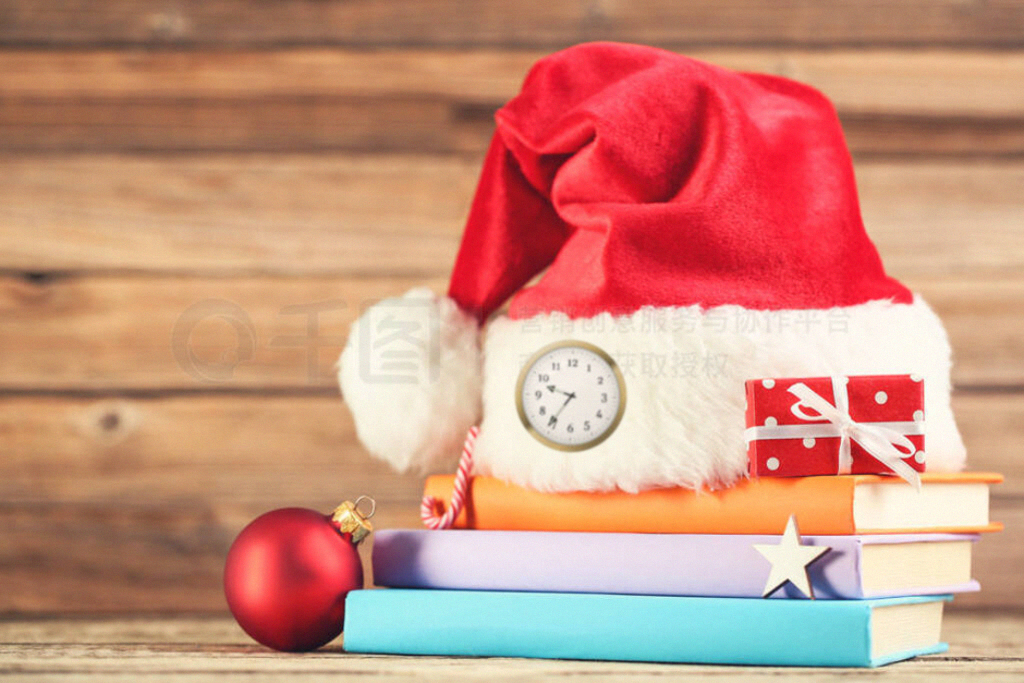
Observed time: 9h36
